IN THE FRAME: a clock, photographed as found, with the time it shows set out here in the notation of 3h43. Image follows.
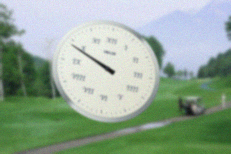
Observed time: 9h49
